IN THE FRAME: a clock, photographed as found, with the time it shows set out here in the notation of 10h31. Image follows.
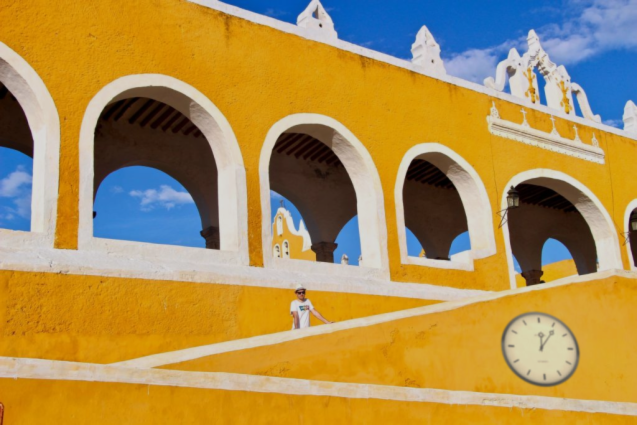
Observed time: 12h06
